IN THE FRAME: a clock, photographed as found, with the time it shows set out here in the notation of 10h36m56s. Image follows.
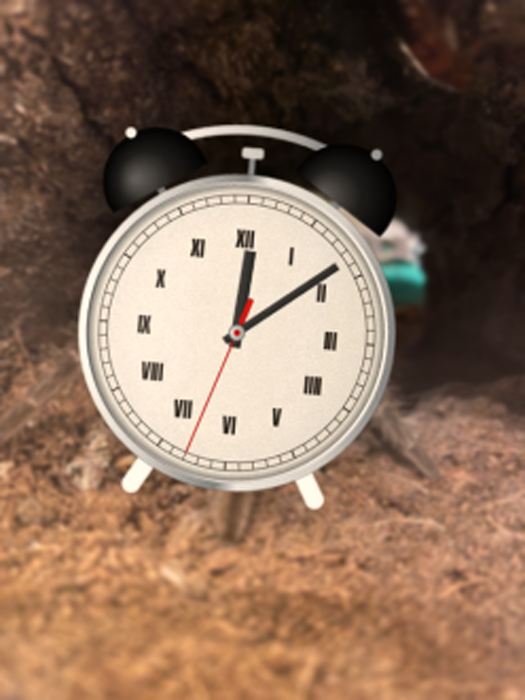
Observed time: 12h08m33s
